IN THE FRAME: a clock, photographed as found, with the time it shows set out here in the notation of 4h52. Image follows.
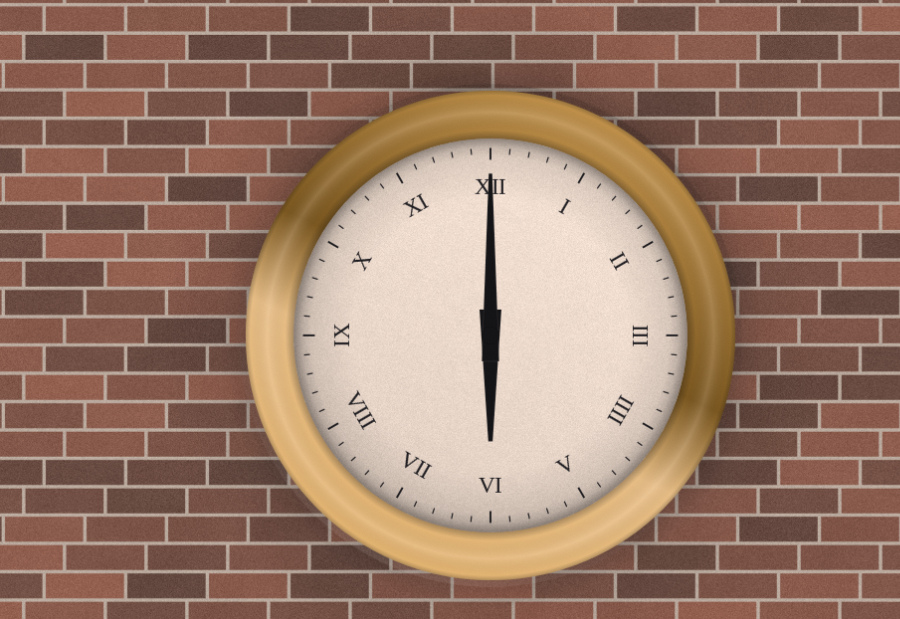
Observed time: 6h00
